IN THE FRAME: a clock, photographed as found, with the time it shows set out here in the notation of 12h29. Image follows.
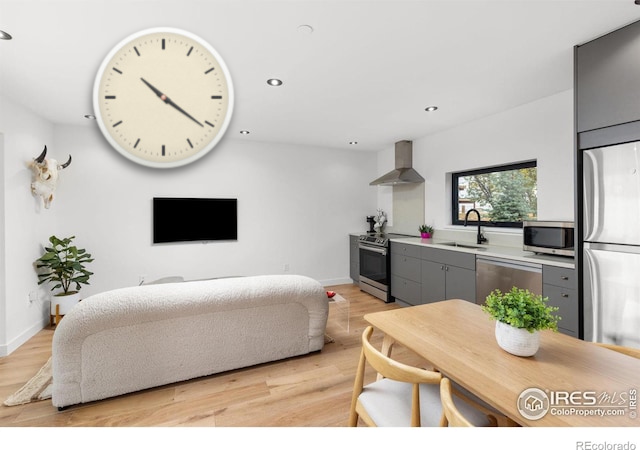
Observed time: 10h21
